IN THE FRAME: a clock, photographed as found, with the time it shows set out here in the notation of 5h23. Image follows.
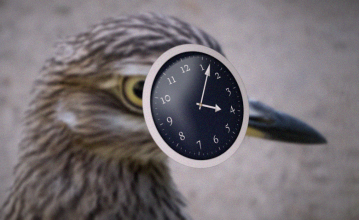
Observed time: 4h07
